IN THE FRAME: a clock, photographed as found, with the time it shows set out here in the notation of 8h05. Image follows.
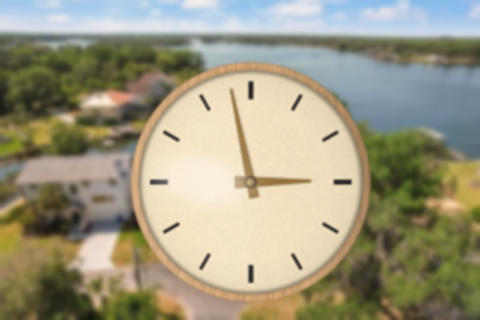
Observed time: 2h58
